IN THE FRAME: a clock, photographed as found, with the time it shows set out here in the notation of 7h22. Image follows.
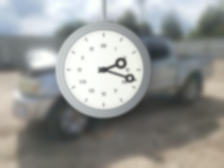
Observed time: 2h18
